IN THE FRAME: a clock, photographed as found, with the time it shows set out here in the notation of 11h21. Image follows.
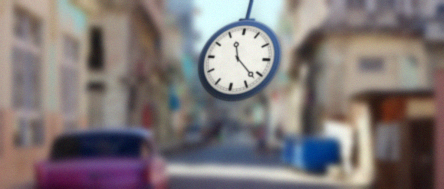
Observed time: 11h22
